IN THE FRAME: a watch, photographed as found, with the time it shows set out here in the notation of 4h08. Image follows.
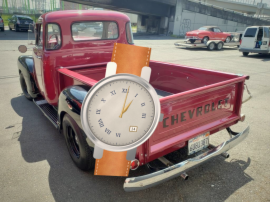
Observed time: 1h01
